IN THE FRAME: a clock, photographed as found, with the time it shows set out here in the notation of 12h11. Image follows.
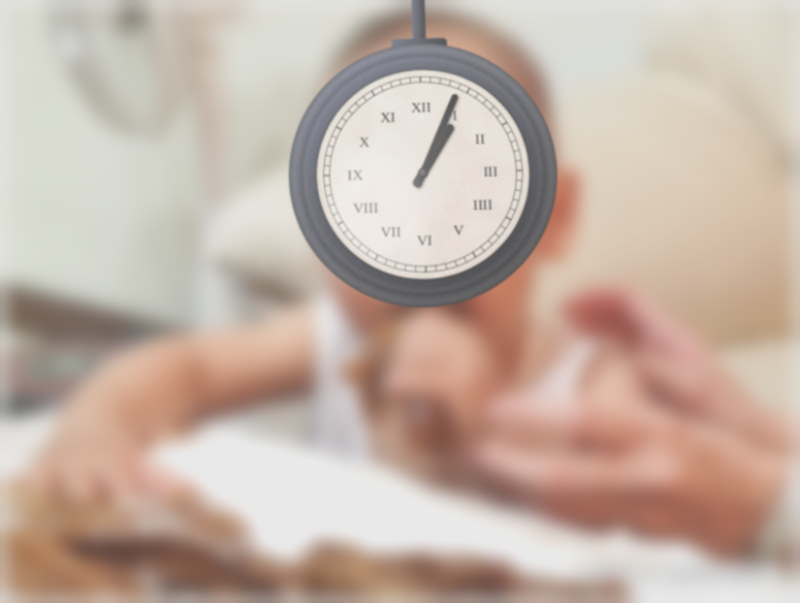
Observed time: 1h04
